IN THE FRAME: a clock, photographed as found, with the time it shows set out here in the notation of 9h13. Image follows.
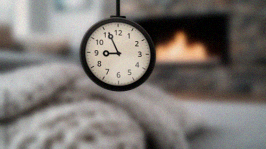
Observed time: 8h56
